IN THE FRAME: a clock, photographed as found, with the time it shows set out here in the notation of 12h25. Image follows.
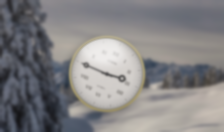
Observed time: 2h45
